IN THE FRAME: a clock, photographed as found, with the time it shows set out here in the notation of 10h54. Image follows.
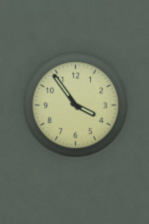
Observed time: 3h54
